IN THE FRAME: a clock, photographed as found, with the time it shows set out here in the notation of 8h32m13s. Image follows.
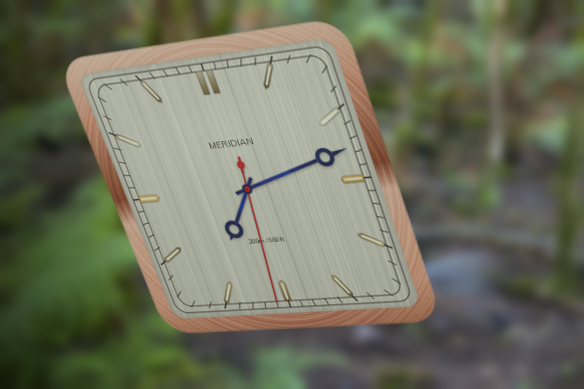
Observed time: 7h12m31s
